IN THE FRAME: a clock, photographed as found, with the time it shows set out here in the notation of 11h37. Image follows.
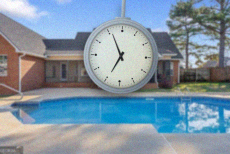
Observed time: 6h56
